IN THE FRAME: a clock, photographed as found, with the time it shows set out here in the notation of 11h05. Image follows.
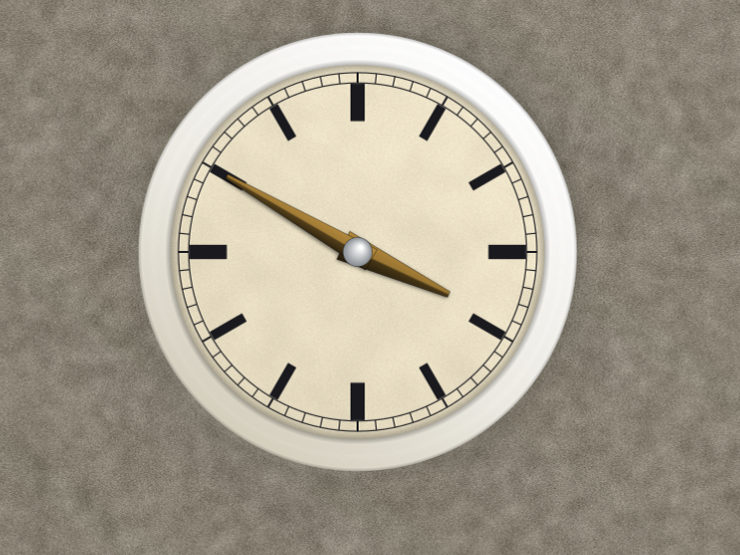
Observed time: 3h50
